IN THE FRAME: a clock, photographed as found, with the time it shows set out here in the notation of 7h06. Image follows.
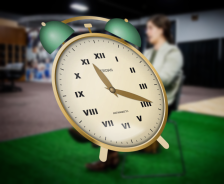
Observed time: 11h19
